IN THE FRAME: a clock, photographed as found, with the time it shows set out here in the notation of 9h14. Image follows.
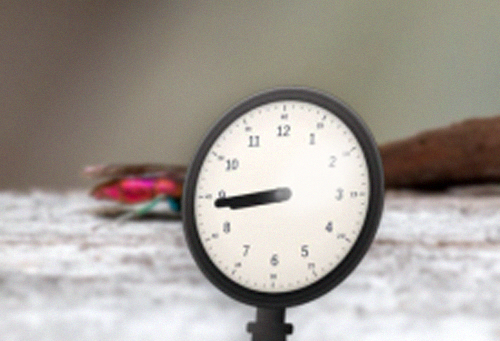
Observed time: 8h44
